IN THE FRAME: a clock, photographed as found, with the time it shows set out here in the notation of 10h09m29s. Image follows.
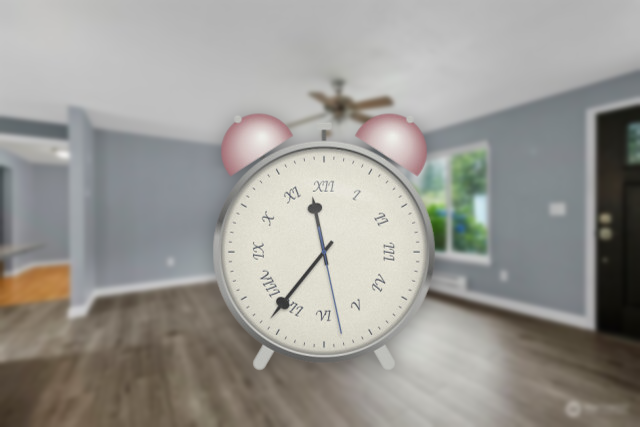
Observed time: 11h36m28s
